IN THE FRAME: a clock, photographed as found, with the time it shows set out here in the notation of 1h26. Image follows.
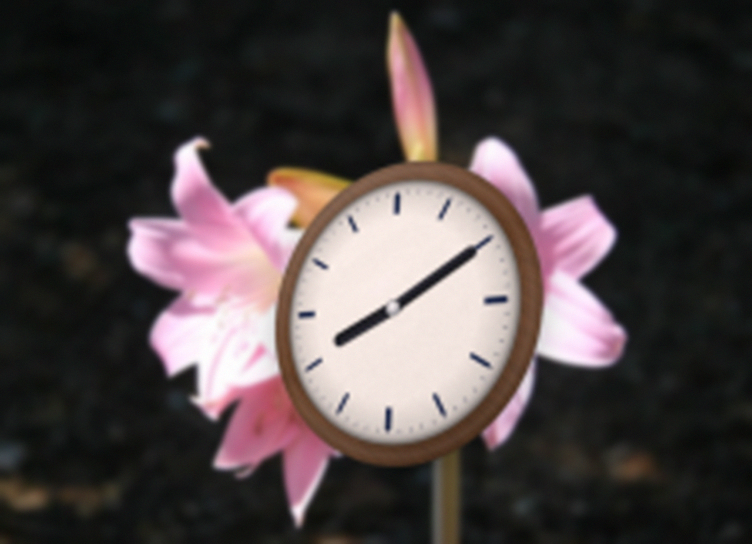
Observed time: 8h10
